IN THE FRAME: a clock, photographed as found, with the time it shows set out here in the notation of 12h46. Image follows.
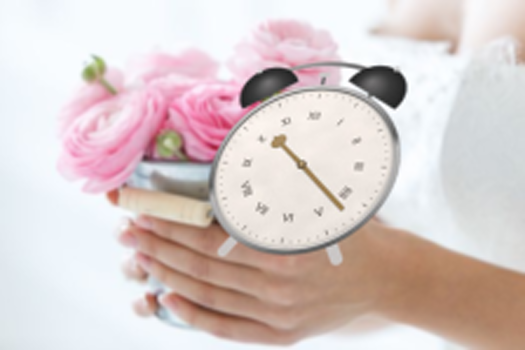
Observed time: 10h22
